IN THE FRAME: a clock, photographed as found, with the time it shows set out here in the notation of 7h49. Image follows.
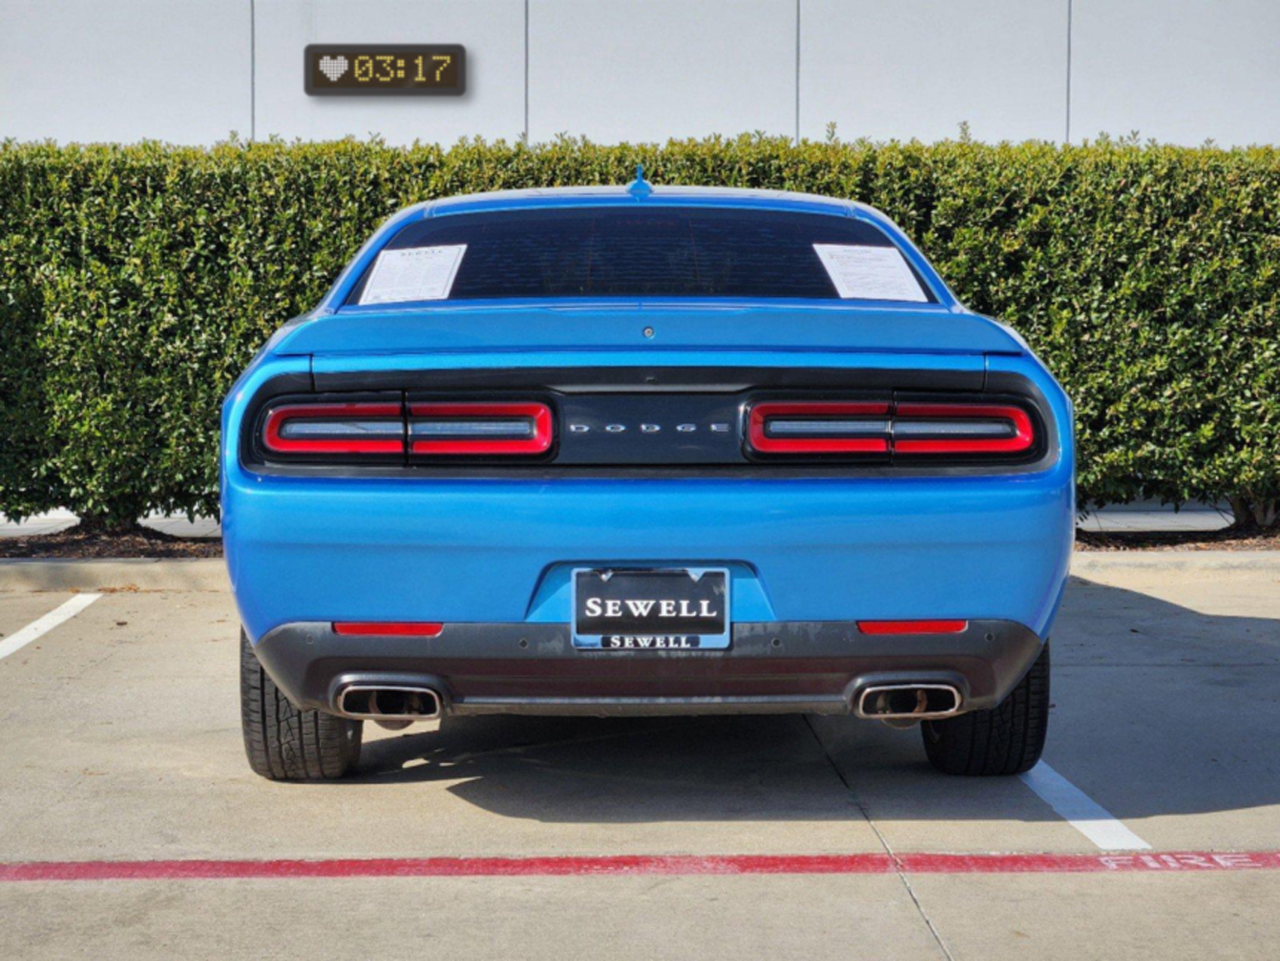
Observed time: 3h17
